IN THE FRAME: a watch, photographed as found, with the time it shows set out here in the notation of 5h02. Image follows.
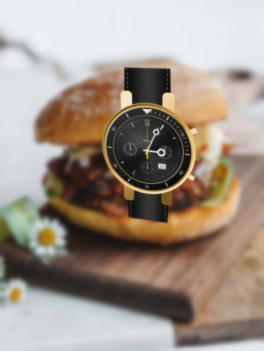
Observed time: 3h04
